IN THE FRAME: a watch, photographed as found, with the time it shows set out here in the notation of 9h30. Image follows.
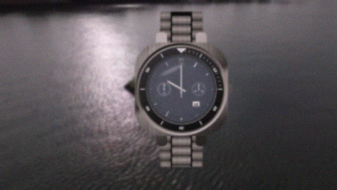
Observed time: 10h00
